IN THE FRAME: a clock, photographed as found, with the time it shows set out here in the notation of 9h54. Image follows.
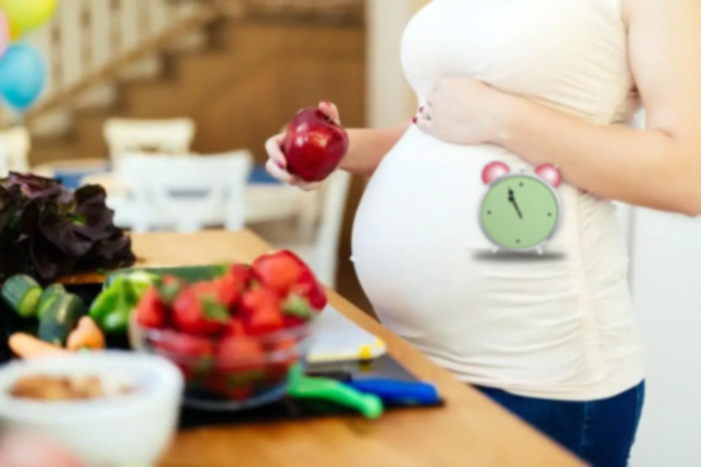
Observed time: 10h56
